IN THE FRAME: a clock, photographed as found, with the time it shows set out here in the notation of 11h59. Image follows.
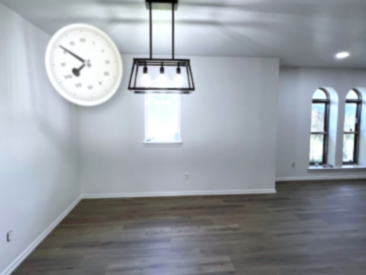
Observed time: 7h51
